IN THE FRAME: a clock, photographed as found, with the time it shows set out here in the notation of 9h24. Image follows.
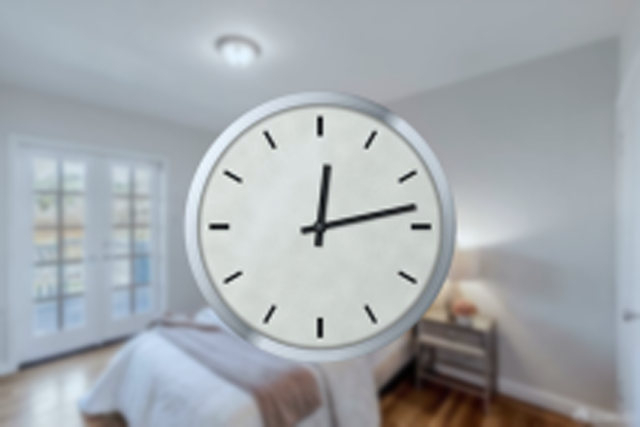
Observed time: 12h13
